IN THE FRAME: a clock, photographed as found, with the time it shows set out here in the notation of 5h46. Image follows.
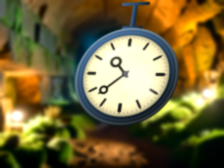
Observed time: 10h38
